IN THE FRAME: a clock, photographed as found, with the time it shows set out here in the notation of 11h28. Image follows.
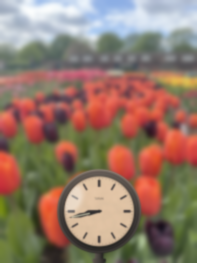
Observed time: 8h43
